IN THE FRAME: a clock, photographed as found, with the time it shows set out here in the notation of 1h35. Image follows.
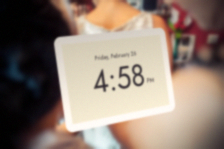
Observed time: 4h58
